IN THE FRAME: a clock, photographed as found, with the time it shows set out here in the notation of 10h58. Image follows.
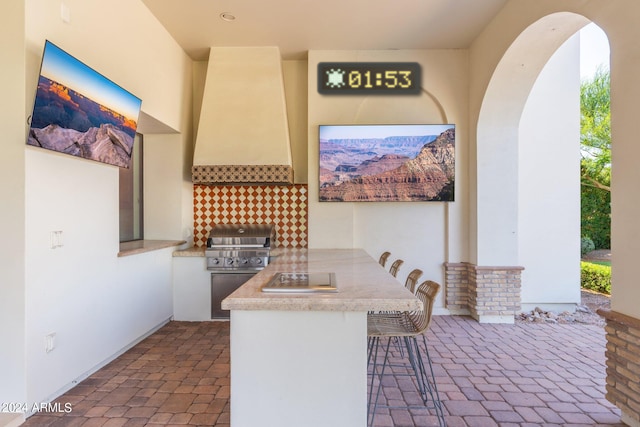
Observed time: 1h53
